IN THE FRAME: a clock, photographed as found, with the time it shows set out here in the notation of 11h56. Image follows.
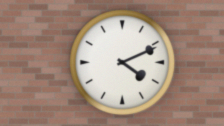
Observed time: 4h11
